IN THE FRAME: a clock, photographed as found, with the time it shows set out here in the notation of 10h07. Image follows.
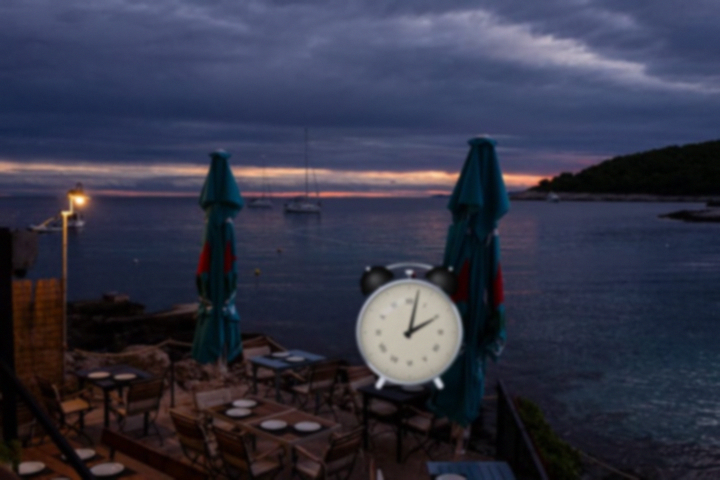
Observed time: 2h02
